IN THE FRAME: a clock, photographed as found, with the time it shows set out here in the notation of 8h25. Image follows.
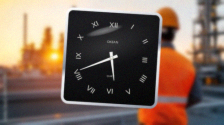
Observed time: 5h41
